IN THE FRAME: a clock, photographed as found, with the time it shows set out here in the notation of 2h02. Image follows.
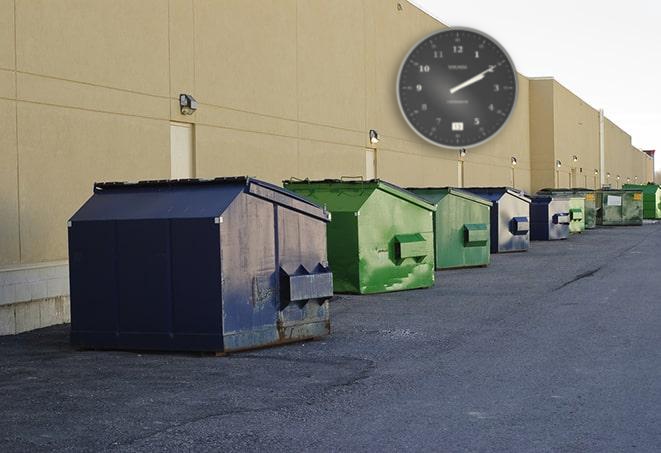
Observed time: 2h10
